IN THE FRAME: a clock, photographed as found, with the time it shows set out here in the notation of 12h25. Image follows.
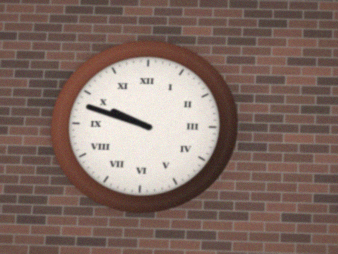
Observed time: 9h48
